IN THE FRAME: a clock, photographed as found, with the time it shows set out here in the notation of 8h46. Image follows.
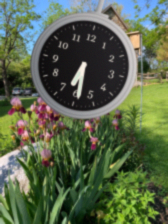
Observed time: 6h29
